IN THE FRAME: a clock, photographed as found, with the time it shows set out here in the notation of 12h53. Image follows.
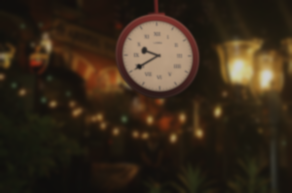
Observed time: 9h40
